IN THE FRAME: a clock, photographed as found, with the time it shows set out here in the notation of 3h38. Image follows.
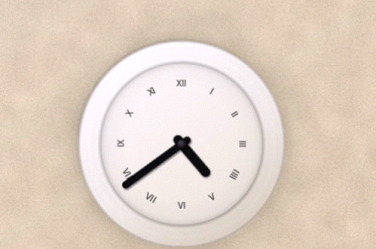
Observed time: 4h39
